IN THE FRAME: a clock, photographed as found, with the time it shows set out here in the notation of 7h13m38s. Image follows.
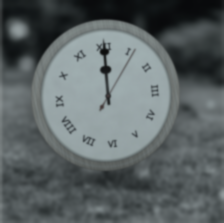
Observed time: 12h00m06s
